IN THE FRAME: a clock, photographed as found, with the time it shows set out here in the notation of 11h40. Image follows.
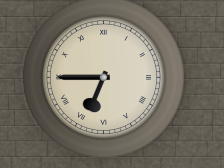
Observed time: 6h45
